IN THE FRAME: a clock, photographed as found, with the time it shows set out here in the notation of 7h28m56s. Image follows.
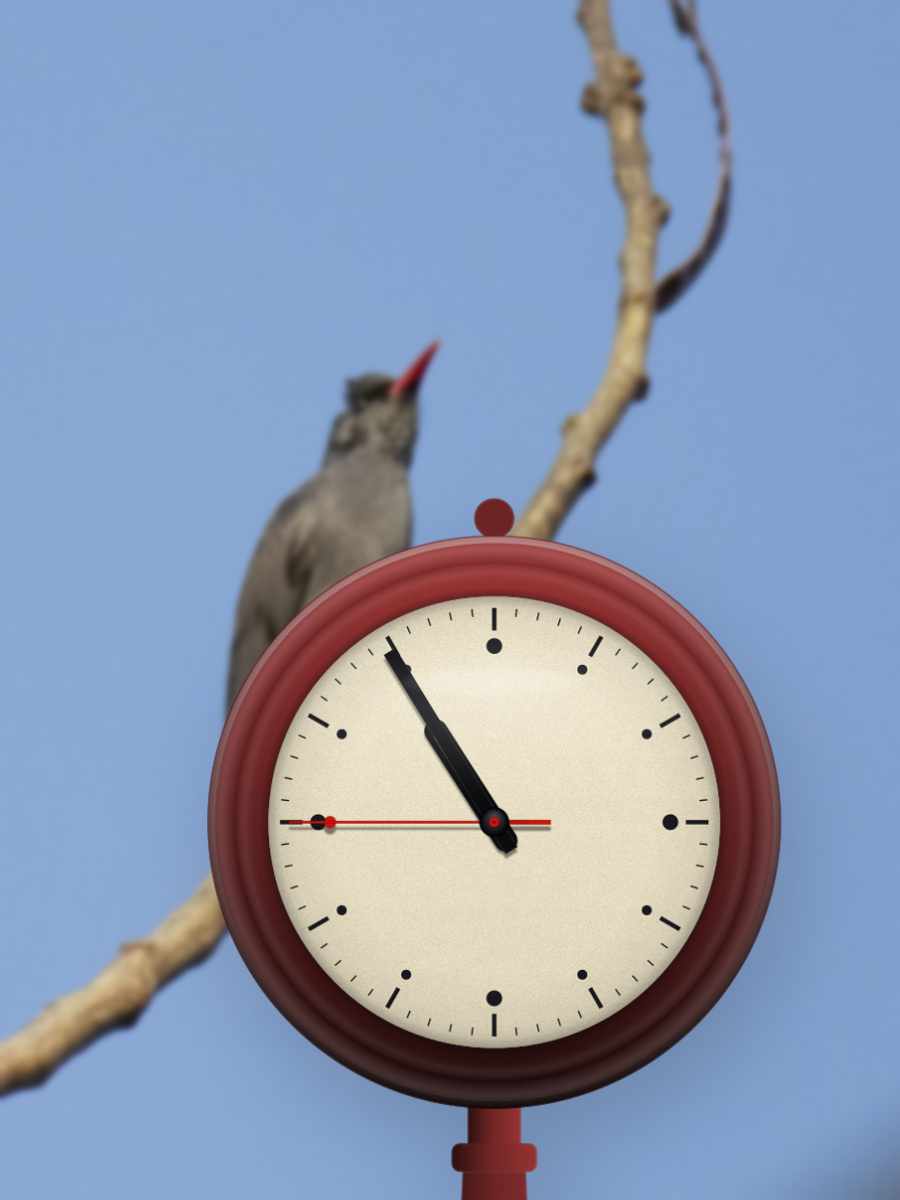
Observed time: 10h54m45s
